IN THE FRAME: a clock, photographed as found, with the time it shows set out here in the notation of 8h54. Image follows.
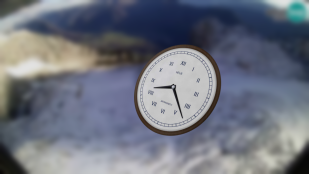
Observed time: 8h23
